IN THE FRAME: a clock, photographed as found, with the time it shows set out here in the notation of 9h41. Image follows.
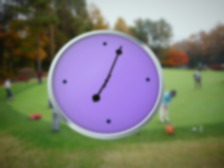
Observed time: 7h04
